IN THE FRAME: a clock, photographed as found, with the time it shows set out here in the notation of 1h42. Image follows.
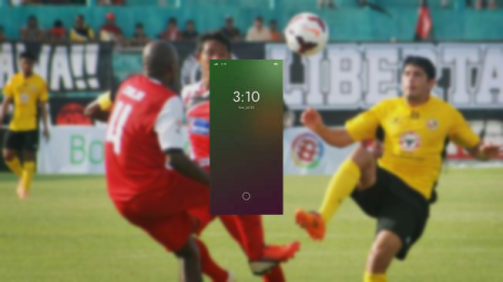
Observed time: 3h10
